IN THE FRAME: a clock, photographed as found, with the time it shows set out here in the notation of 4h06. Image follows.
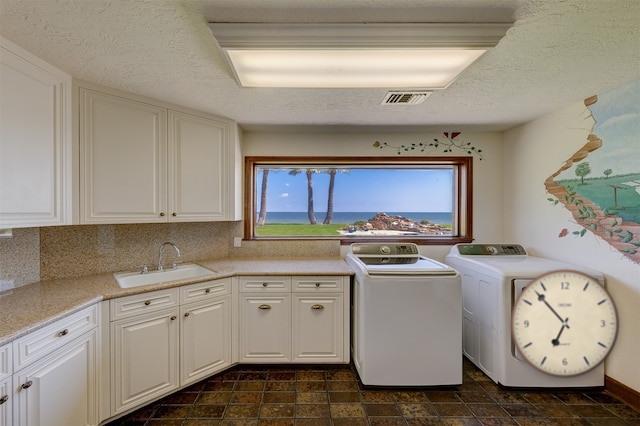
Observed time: 6h53
